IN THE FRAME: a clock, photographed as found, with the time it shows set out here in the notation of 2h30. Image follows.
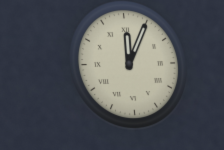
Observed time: 12h05
